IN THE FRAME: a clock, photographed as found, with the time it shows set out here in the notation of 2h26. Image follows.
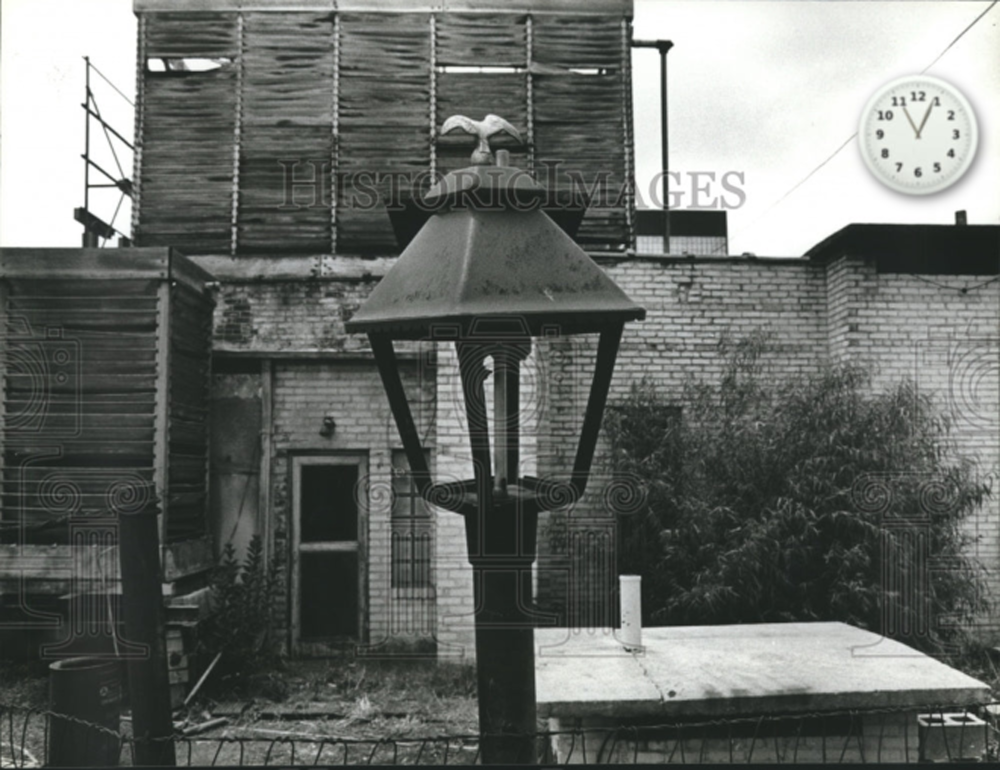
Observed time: 11h04
